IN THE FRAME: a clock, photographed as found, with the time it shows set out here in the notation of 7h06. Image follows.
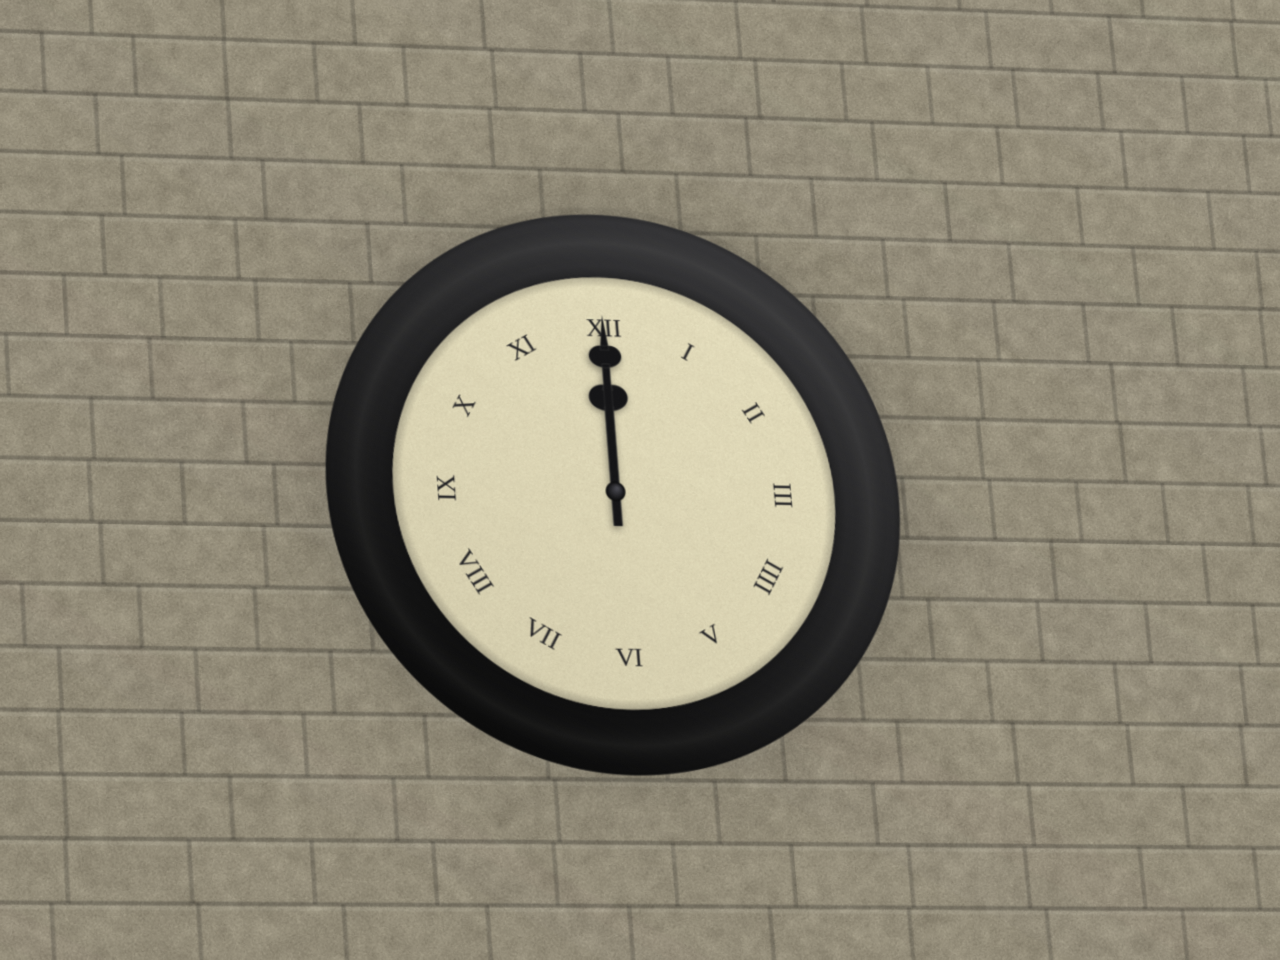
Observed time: 12h00
